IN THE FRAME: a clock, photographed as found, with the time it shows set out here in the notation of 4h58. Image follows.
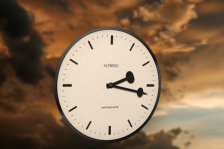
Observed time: 2h17
